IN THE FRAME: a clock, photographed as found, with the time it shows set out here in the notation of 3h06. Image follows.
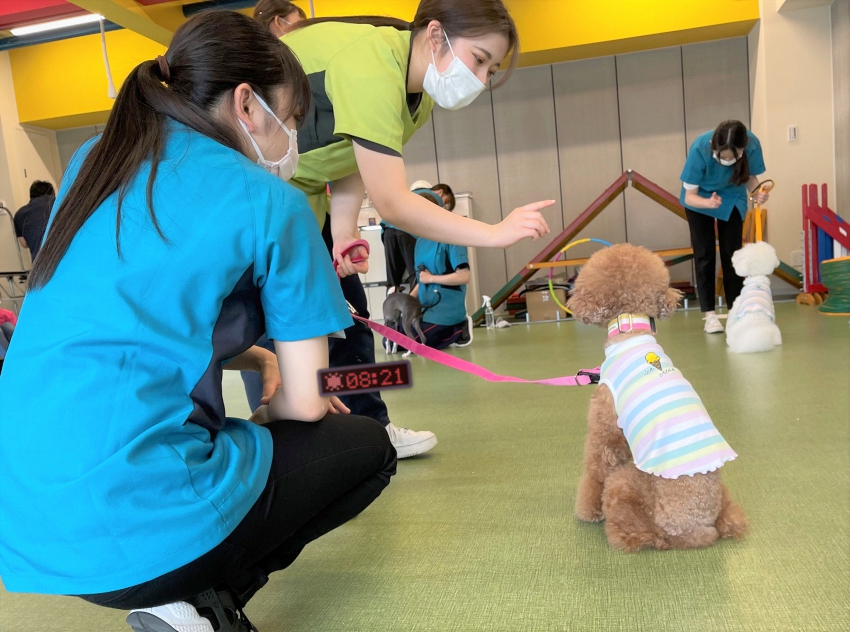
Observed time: 8h21
